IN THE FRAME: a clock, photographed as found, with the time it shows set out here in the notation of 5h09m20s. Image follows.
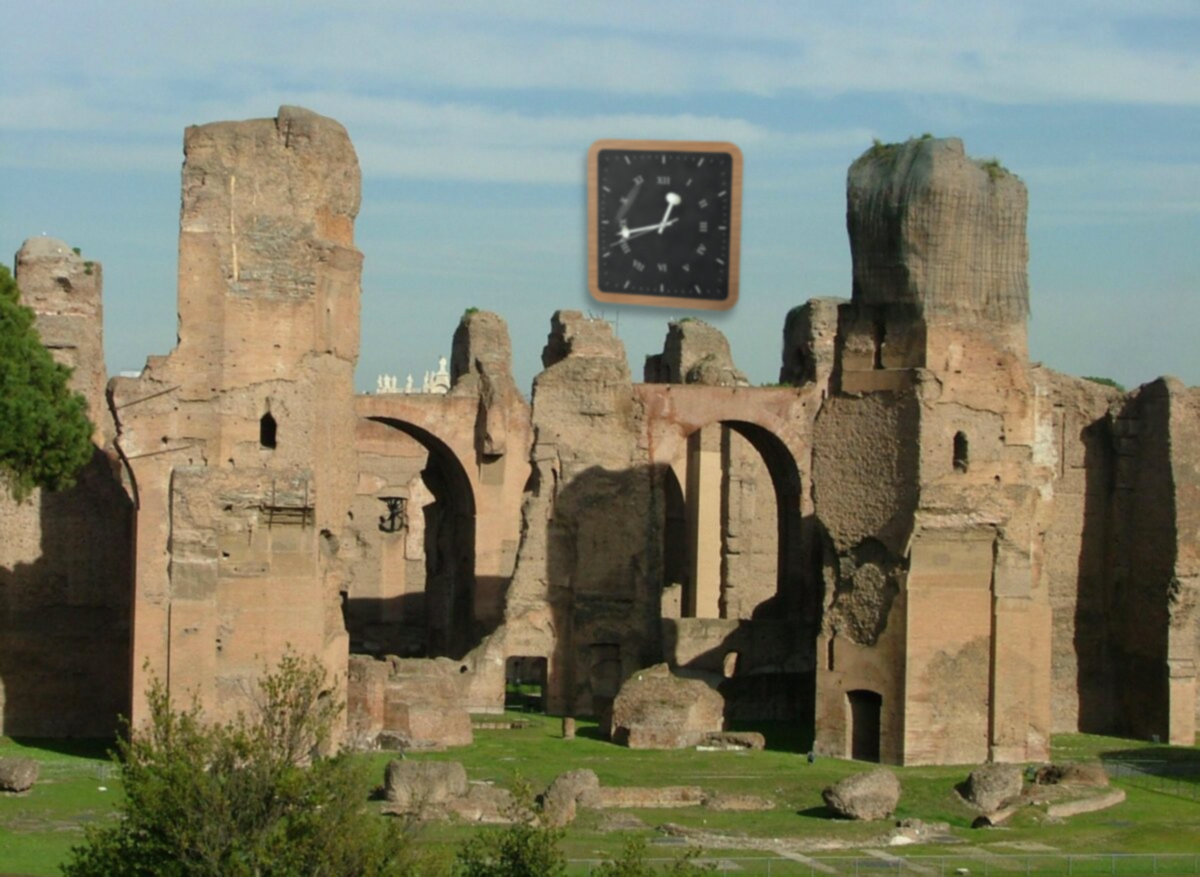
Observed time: 12h42m41s
